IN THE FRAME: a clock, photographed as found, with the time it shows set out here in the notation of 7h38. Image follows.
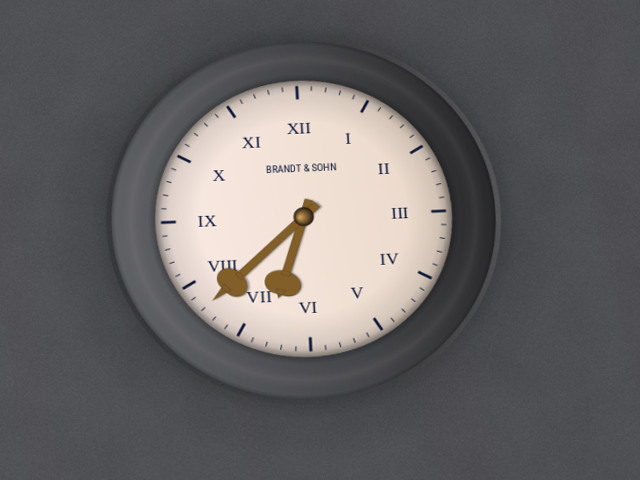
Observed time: 6h38
